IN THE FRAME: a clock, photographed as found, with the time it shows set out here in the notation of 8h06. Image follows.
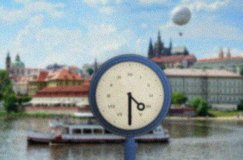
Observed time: 4h30
